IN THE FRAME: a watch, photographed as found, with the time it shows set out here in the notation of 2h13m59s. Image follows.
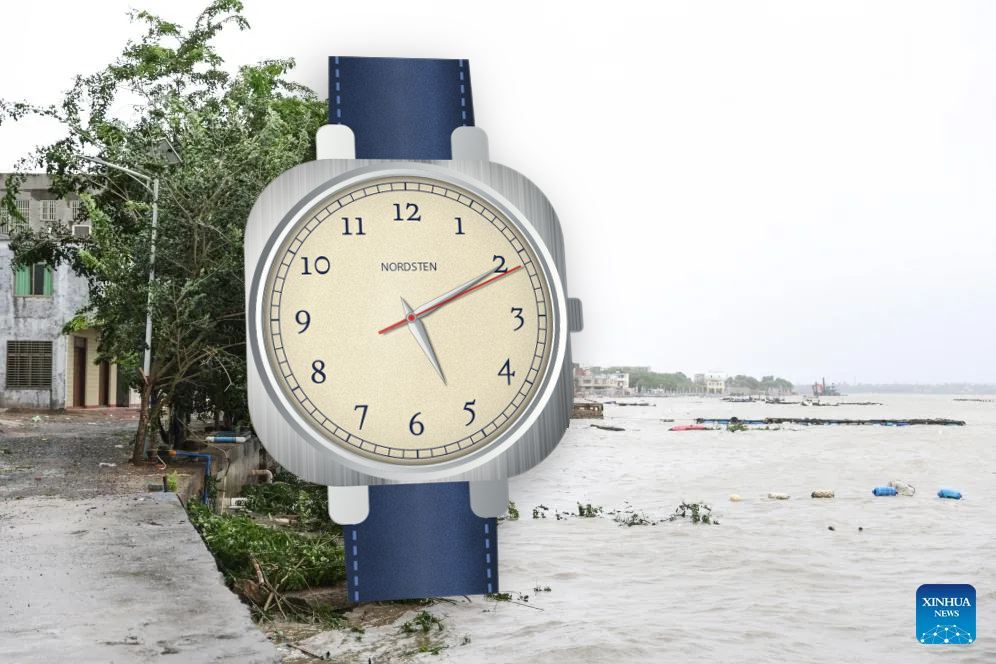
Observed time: 5h10m11s
